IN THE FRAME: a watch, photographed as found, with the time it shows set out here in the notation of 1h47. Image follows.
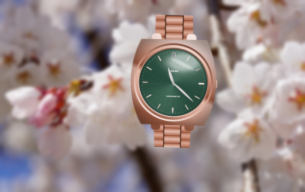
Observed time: 11h22
